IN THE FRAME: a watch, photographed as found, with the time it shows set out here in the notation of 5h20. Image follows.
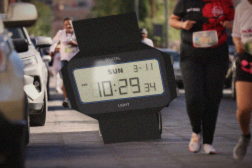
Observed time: 10h29
